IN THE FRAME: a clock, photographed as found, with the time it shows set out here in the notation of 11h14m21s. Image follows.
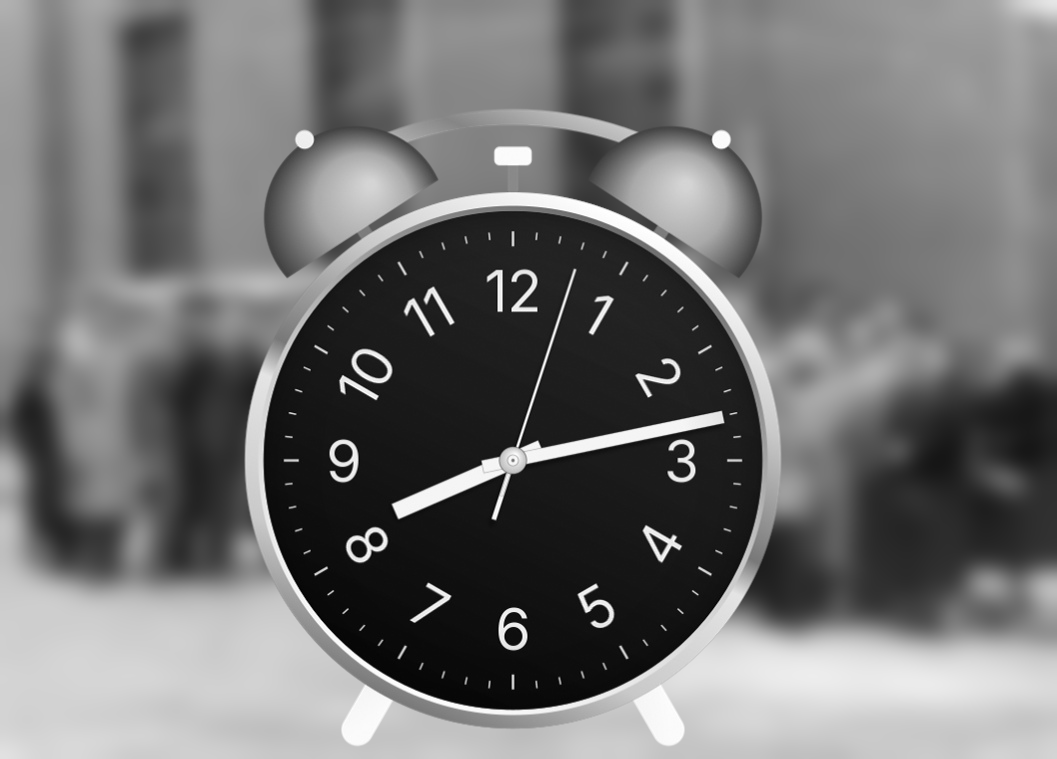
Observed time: 8h13m03s
